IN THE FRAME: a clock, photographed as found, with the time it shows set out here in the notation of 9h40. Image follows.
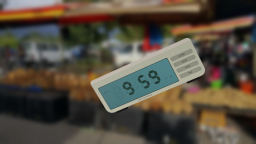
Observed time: 9h59
